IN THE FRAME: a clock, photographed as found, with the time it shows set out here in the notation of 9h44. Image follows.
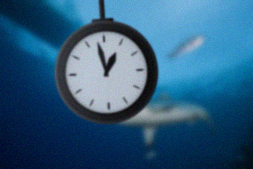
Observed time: 12h58
